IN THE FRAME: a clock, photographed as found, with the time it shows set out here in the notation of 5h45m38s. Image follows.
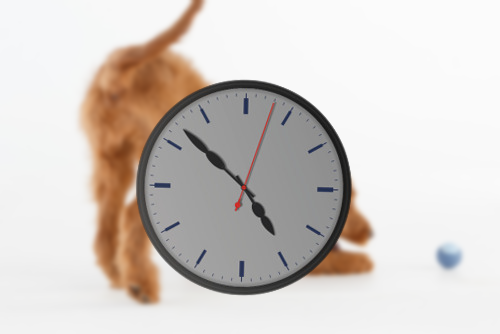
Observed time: 4h52m03s
